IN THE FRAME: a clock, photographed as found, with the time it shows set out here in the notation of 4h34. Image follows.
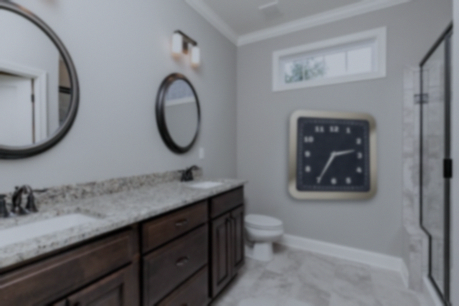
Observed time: 2h35
